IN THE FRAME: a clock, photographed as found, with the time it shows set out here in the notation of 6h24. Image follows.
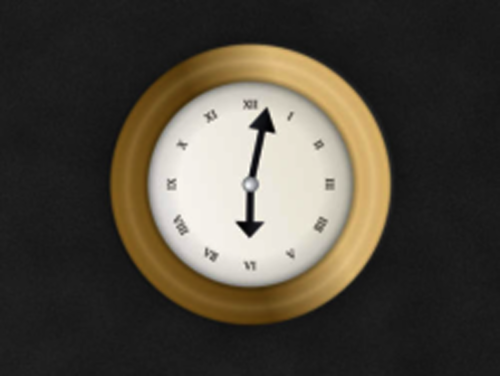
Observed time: 6h02
